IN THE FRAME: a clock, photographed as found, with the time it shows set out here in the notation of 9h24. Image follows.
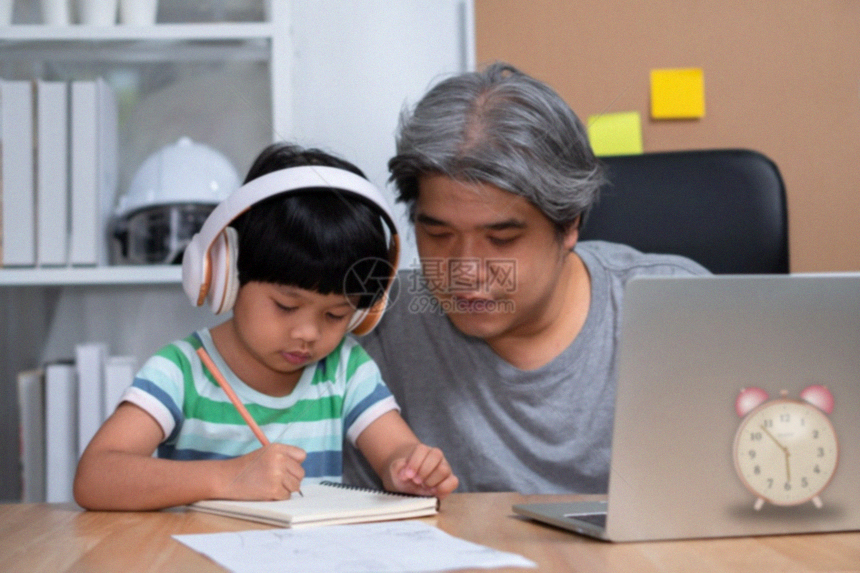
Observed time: 5h53
